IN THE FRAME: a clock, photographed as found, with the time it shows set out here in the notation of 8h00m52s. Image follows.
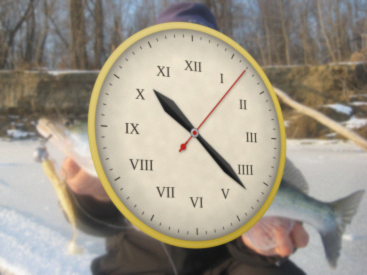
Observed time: 10h22m07s
